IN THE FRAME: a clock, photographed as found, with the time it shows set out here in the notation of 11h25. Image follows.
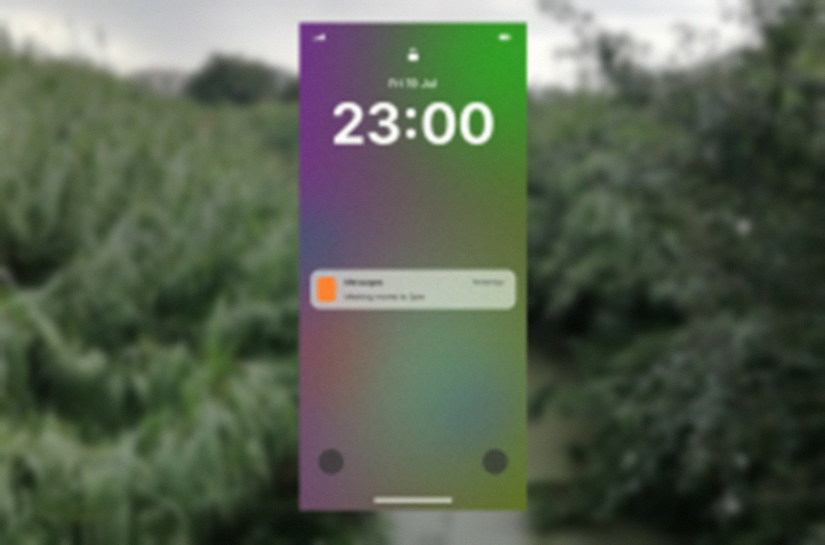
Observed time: 23h00
